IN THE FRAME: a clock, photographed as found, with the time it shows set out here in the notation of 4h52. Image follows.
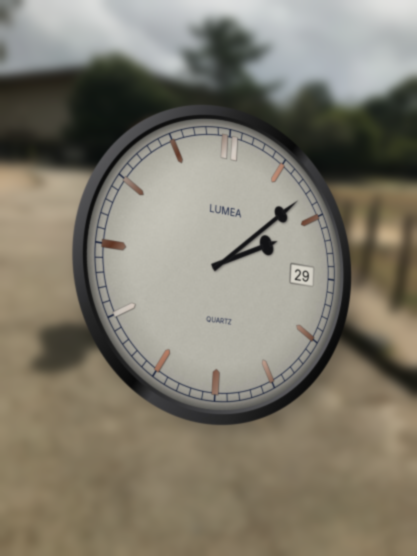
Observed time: 2h08
